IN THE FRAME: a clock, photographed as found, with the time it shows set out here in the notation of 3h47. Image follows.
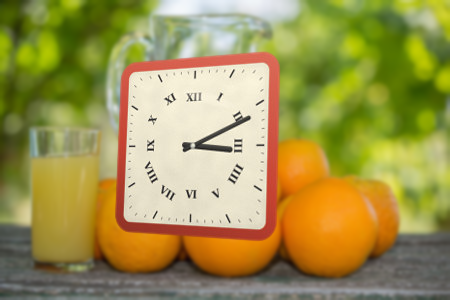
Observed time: 3h11
